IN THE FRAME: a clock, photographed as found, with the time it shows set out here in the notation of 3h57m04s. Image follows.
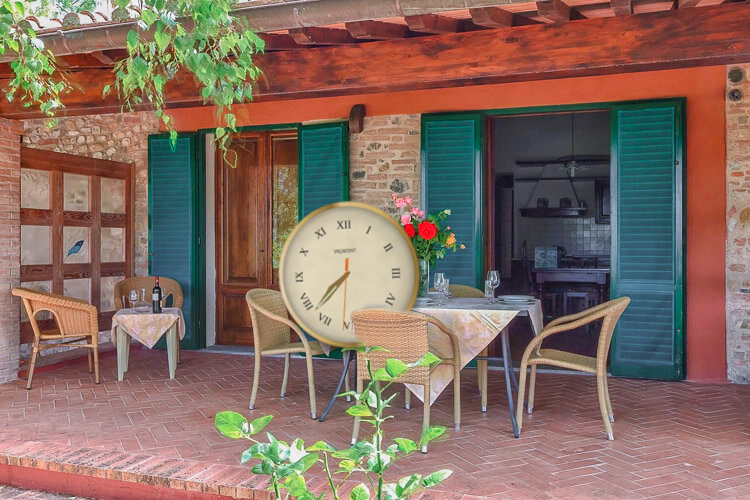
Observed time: 7h37m31s
